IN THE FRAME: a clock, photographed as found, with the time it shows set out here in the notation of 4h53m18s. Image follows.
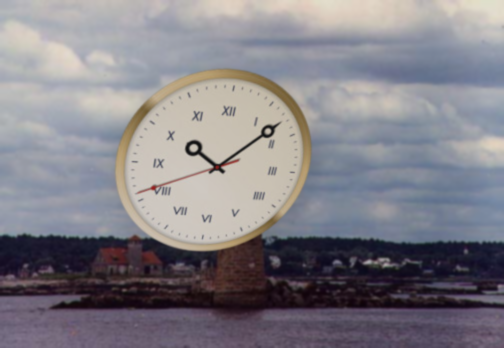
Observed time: 10h07m41s
